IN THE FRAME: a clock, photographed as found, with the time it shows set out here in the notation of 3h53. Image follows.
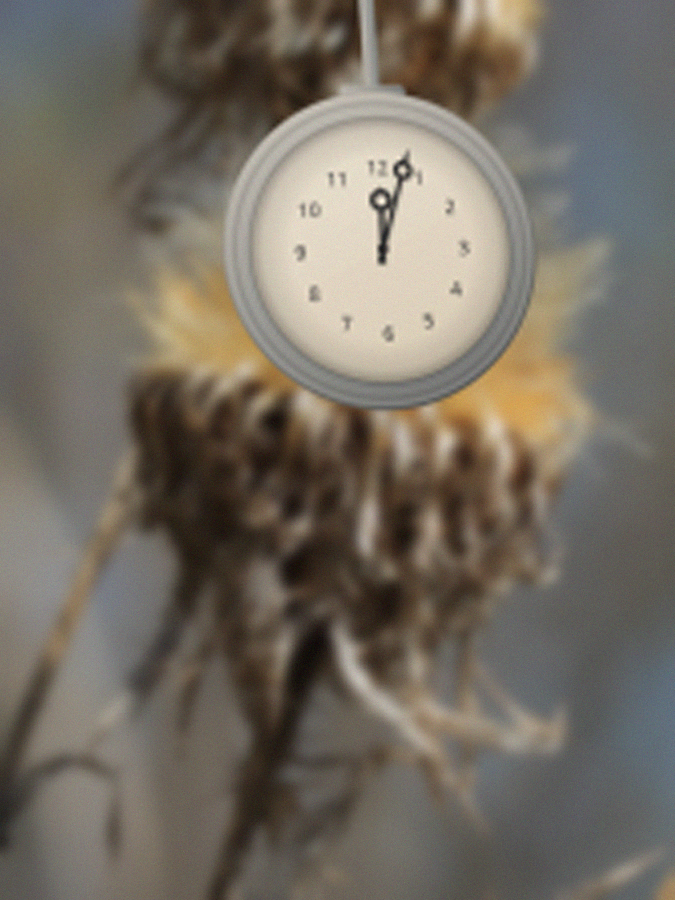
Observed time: 12h03
